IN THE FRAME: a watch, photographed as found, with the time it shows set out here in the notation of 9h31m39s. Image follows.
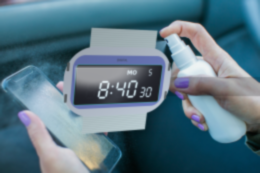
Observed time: 8h40m30s
